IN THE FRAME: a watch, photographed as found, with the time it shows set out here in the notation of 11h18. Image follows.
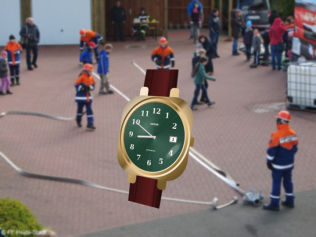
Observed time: 8h50
